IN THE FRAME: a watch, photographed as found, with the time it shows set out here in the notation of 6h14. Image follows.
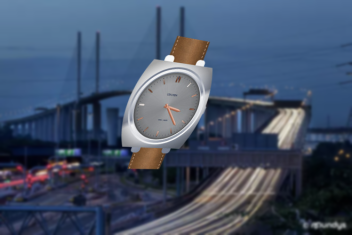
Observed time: 3h23
